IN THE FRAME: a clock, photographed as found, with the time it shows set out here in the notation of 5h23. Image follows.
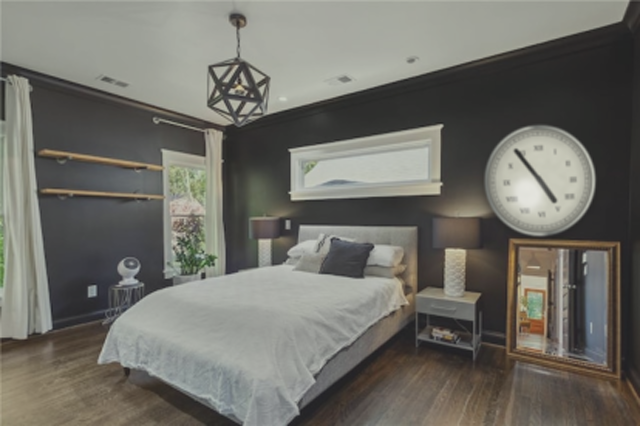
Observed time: 4h54
